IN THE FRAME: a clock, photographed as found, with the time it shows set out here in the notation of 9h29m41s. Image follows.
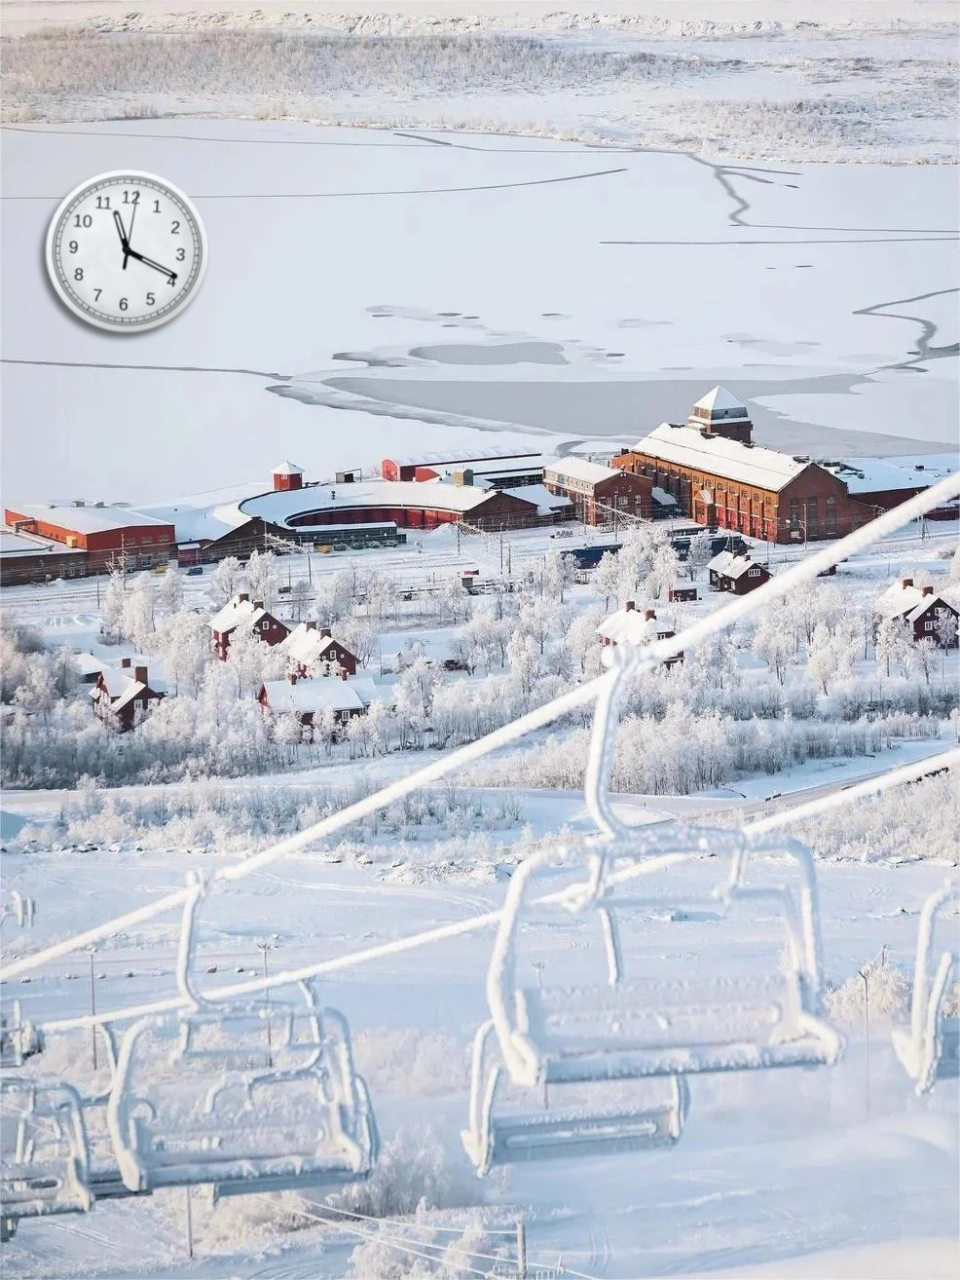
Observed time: 11h19m01s
